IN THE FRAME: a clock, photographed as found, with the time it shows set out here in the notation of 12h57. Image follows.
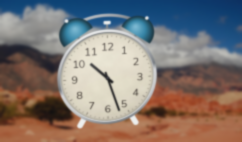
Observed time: 10h27
